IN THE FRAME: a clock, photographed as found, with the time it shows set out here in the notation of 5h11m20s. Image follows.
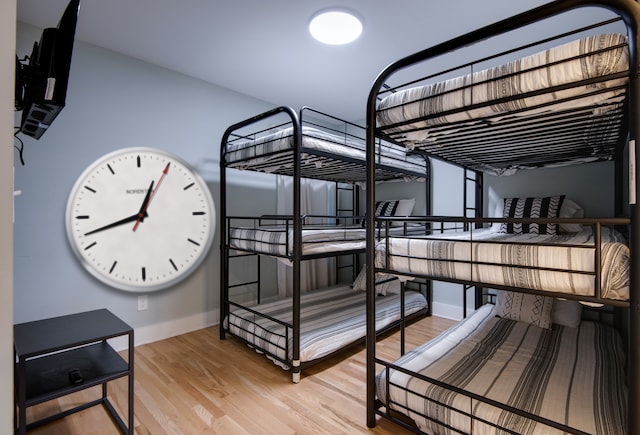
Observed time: 12h42m05s
